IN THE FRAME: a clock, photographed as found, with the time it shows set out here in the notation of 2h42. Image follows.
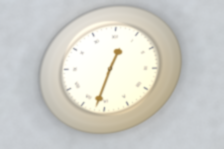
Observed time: 12h32
